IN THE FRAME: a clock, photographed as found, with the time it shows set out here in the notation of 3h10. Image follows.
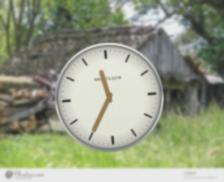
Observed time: 11h35
